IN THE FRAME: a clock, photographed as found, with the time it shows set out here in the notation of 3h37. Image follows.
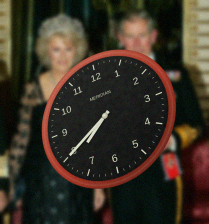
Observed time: 7h40
